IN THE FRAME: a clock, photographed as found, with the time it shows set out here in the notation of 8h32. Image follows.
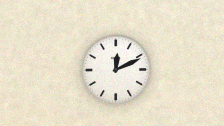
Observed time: 12h11
